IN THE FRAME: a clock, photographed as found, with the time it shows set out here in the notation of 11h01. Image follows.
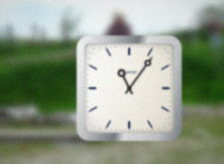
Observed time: 11h06
